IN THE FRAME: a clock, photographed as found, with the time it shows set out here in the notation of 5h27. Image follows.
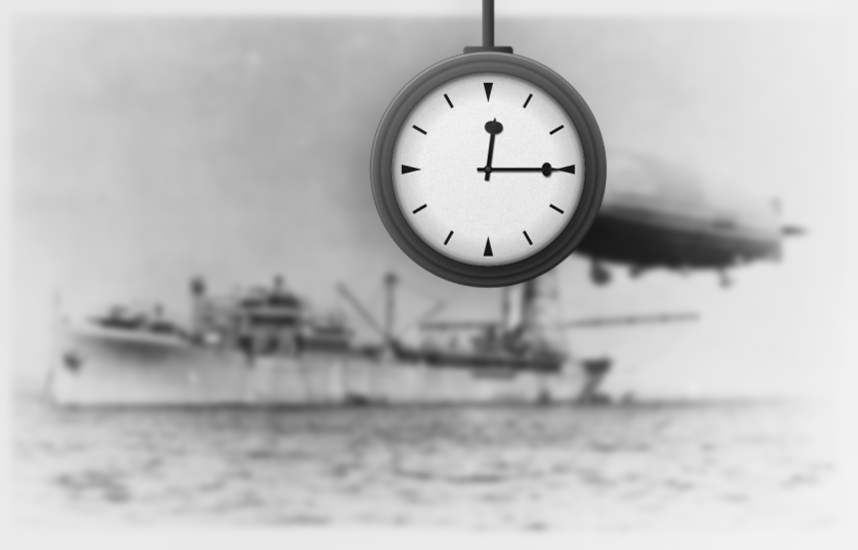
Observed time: 12h15
